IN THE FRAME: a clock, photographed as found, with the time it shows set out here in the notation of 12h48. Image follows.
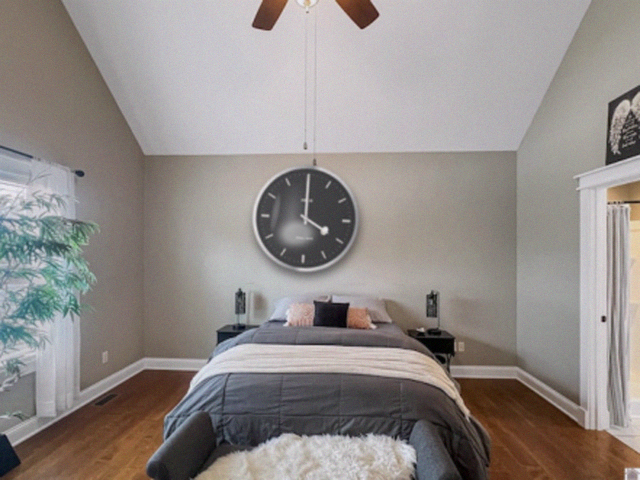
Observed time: 4h00
